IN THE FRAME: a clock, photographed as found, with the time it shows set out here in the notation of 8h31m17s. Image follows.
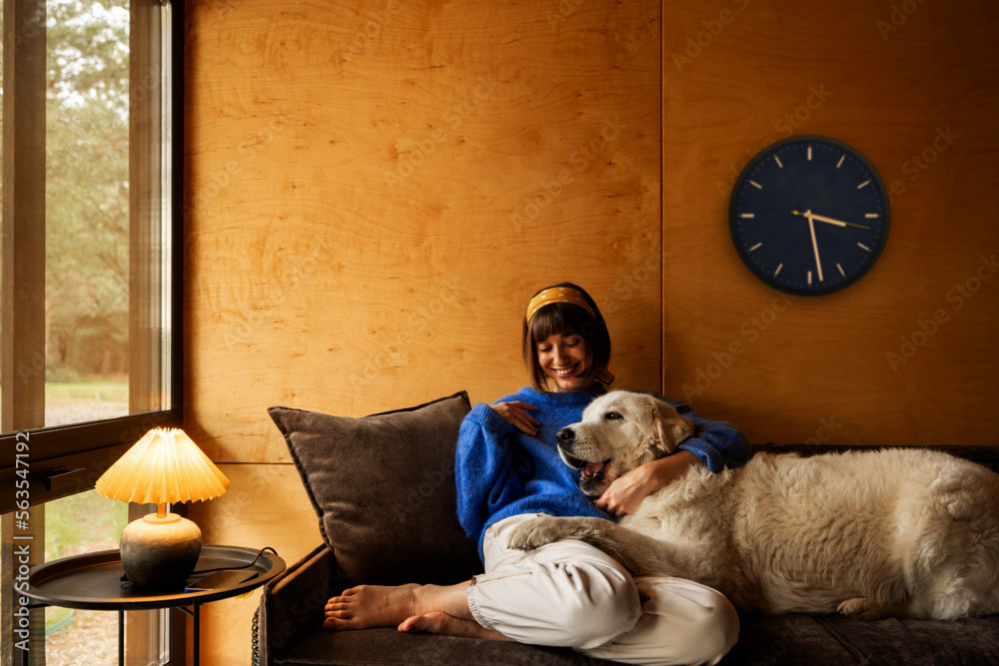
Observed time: 3h28m17s
